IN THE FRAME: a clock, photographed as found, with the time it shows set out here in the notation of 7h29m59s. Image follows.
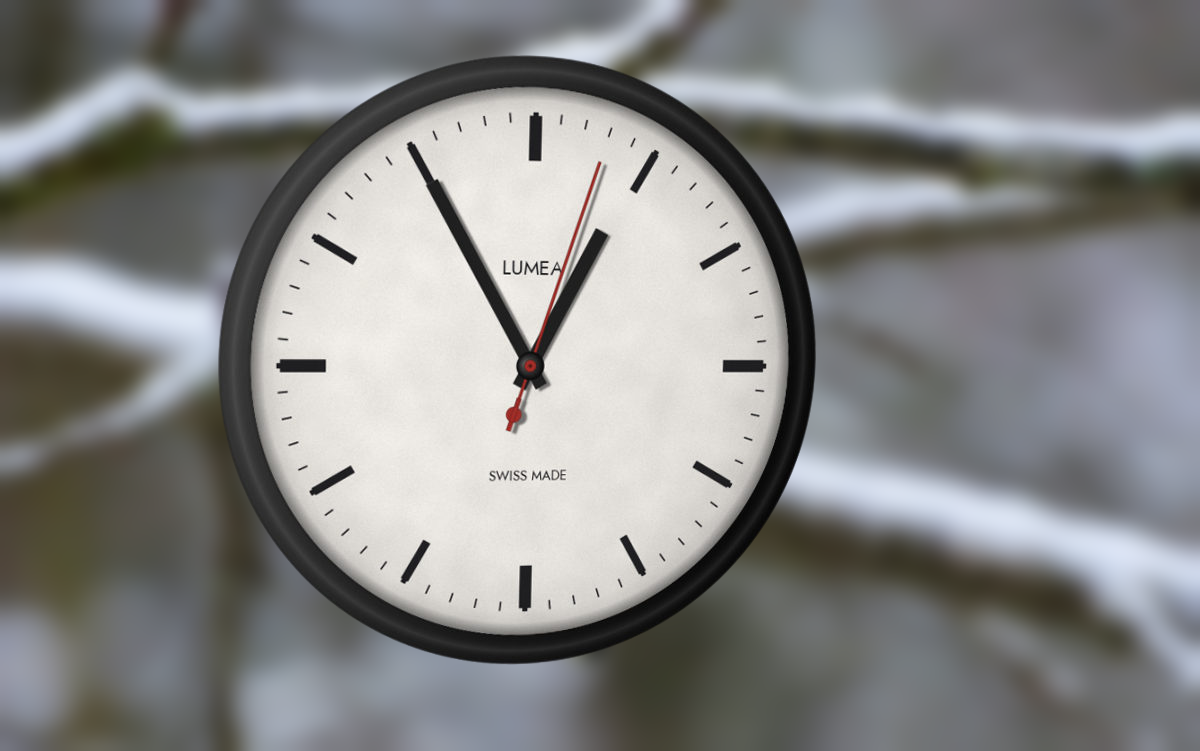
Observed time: 12h55m03s
